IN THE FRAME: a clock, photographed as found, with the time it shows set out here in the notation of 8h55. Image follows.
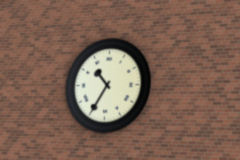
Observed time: 10h35
